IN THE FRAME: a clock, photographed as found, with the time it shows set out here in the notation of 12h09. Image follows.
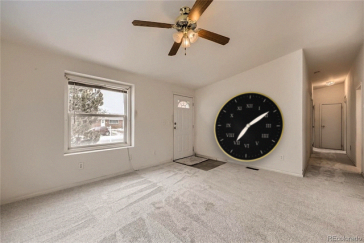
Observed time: 7h09
